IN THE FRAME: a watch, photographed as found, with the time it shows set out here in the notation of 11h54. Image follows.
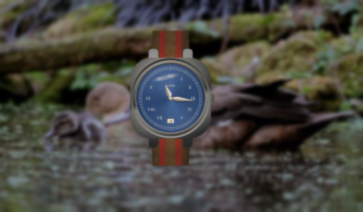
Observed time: 11h16
